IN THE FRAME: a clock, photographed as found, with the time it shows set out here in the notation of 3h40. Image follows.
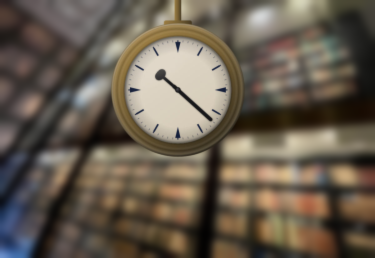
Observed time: 10h22
